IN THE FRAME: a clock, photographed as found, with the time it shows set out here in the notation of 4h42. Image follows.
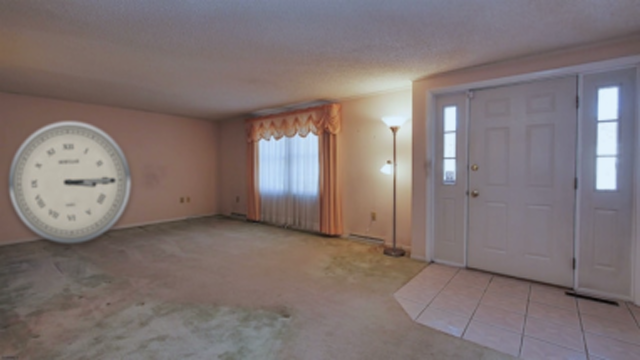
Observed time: 3h15
